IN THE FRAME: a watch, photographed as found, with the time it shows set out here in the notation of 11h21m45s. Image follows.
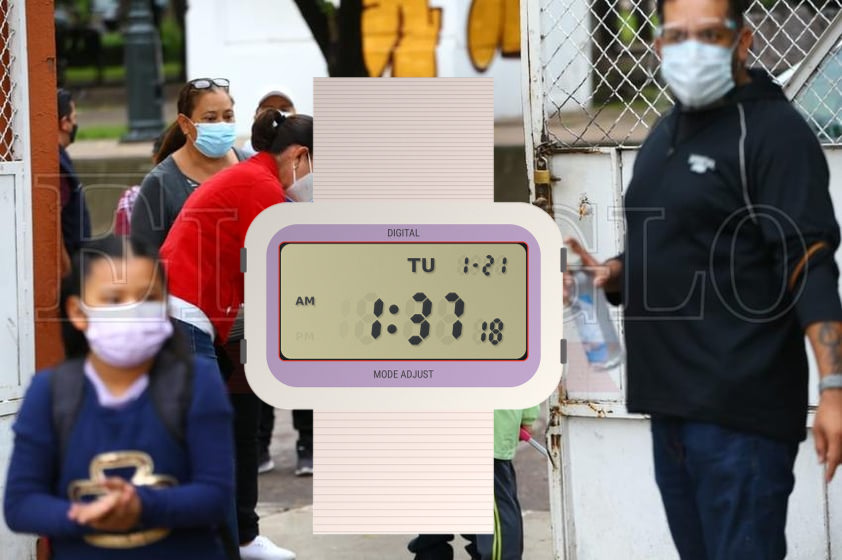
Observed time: 1h37m18s
